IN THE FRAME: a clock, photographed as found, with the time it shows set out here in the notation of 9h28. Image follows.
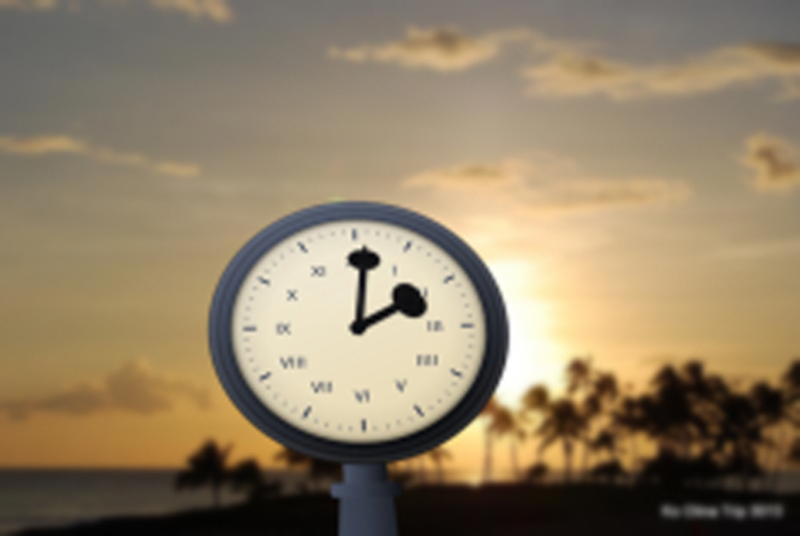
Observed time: 2h01
